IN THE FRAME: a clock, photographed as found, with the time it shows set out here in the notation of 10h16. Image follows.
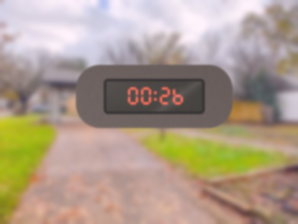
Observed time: 0h26
